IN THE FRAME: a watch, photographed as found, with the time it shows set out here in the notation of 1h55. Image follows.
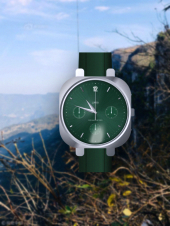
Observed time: 10h48
